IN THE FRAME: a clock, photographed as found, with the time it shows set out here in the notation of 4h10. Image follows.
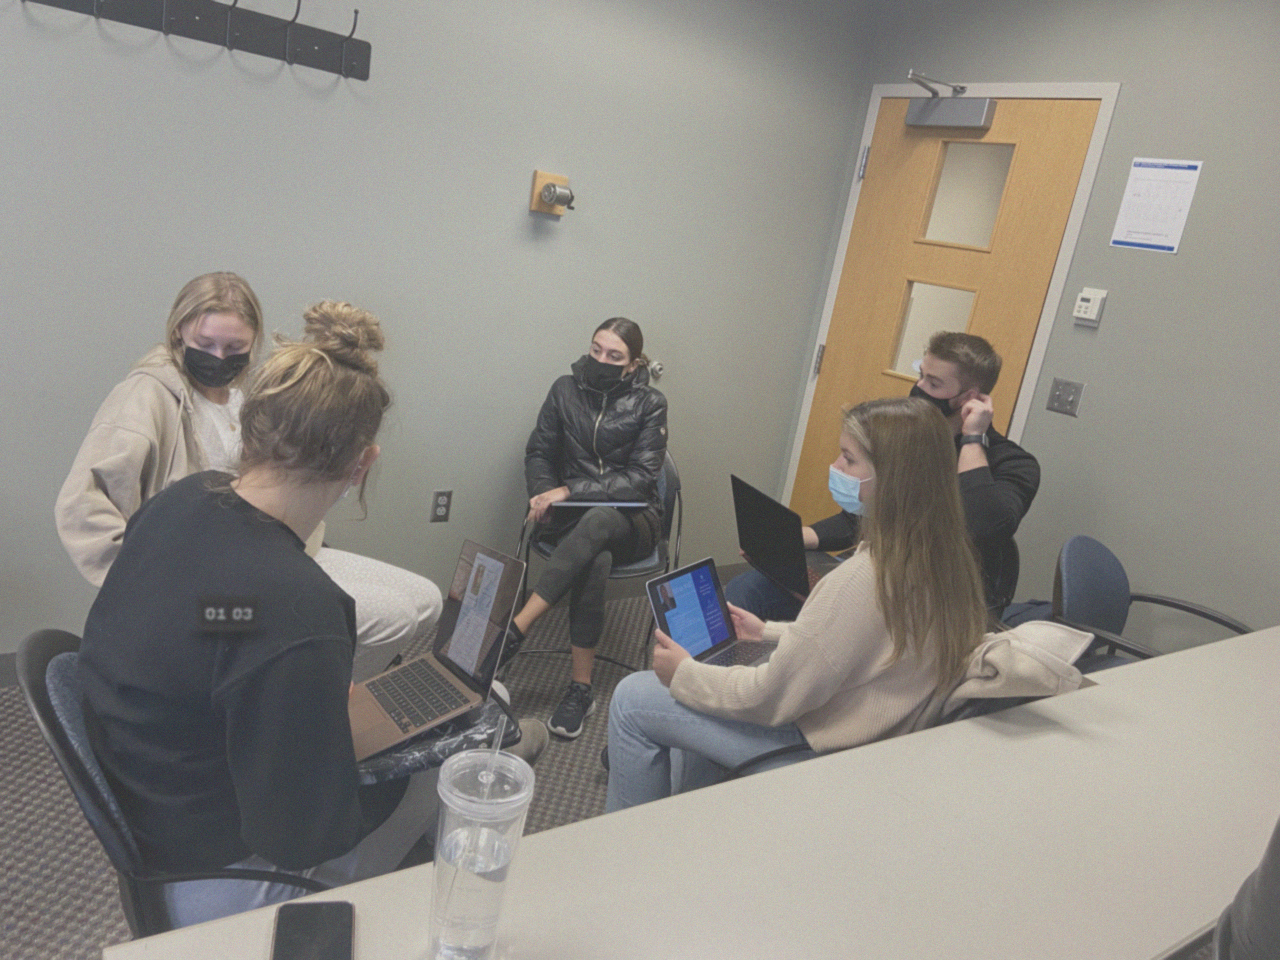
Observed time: 1h03
